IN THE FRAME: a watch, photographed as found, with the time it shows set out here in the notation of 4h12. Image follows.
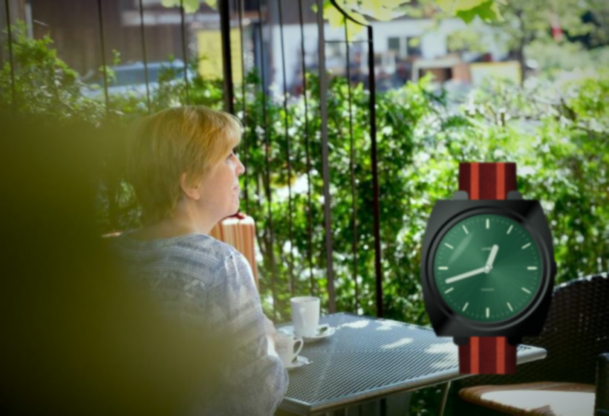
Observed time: 12h42
